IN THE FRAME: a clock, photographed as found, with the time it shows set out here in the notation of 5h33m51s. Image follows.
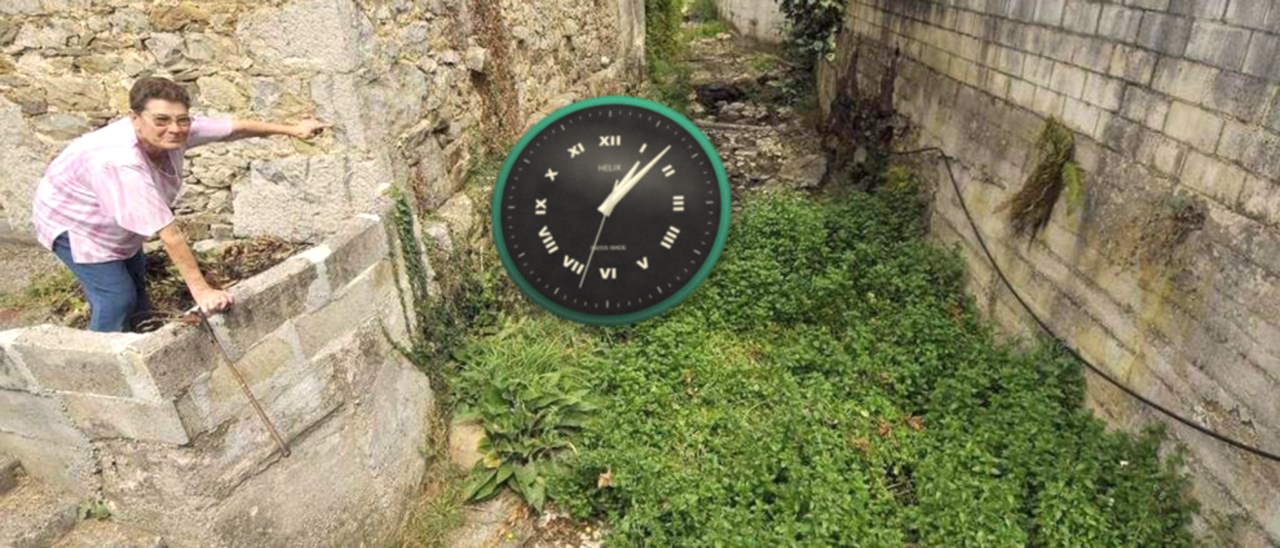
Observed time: 1h07m33s
